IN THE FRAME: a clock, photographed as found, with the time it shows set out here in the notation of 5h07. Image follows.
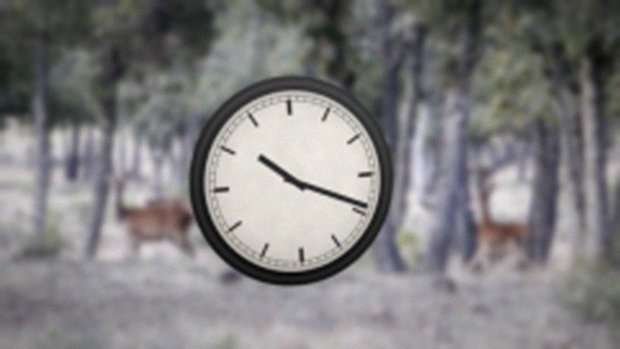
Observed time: 10h19
